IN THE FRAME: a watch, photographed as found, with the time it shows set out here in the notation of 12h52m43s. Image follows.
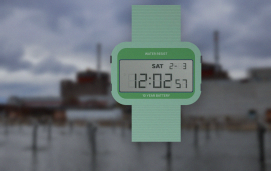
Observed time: 12h02m57s
